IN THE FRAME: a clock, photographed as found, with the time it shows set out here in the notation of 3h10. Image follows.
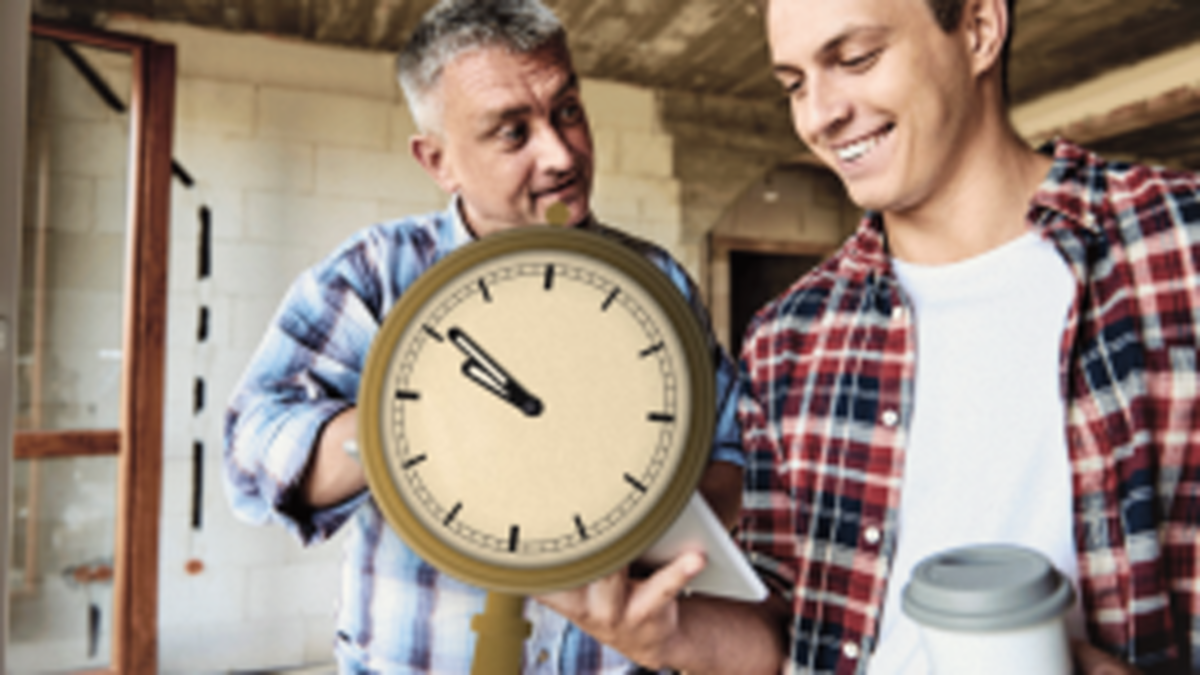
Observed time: 9h51
